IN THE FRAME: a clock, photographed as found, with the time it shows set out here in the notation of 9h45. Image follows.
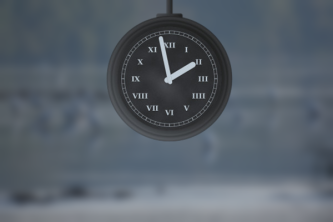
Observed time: 1h58
